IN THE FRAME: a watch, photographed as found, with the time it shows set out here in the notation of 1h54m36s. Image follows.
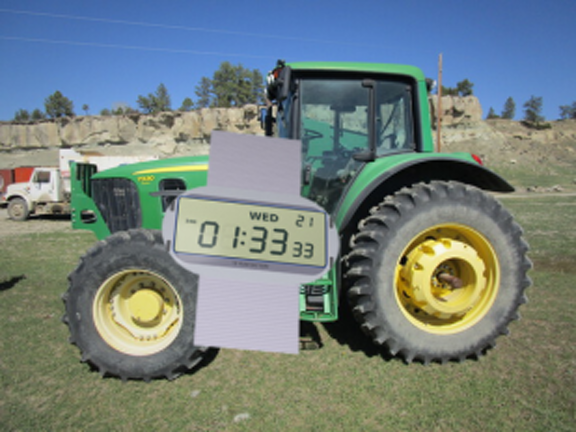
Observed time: 1h33m33s
